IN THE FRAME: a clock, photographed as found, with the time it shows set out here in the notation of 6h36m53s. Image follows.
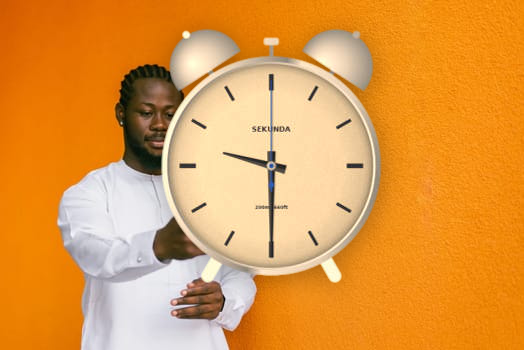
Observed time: 9h30m00s
